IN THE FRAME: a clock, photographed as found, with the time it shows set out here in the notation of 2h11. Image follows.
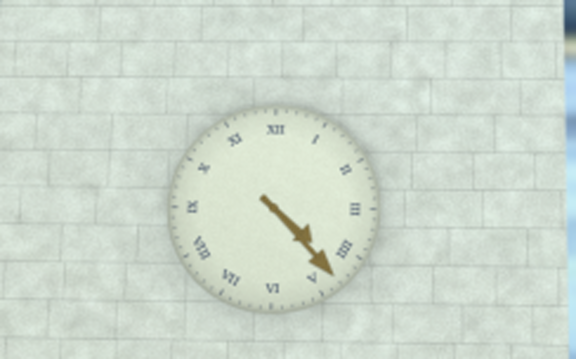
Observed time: 4h23
